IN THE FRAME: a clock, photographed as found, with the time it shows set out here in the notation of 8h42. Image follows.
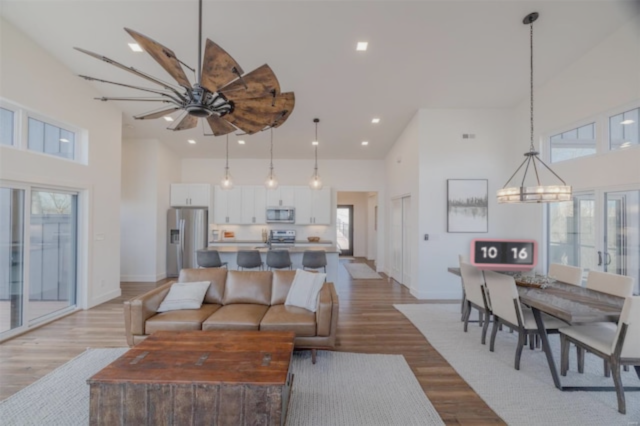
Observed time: 10h16
